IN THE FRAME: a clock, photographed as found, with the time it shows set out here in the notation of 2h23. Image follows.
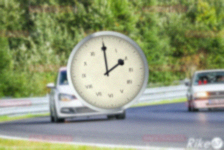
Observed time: 2h00
